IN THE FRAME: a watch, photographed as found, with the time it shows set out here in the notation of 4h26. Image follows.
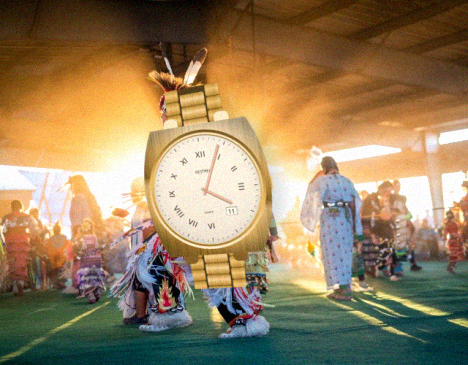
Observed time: 4h04
